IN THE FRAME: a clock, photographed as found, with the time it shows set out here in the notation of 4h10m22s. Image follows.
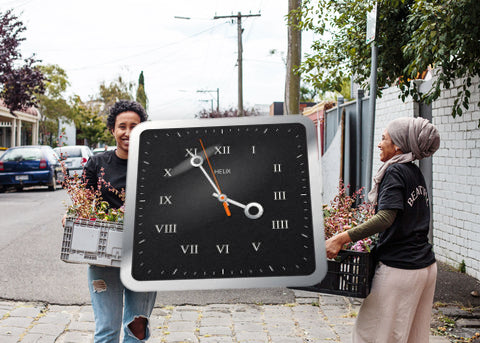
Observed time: 3h54m57s
